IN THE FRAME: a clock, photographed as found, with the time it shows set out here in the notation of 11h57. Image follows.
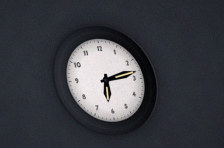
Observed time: 6h13
